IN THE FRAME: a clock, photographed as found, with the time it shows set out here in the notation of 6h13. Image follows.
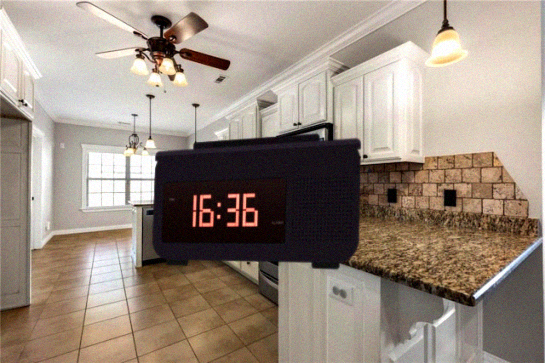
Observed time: 16h36
